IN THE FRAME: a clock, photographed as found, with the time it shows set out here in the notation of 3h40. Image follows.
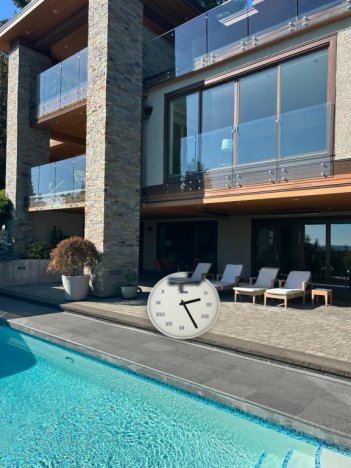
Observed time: 2h25
